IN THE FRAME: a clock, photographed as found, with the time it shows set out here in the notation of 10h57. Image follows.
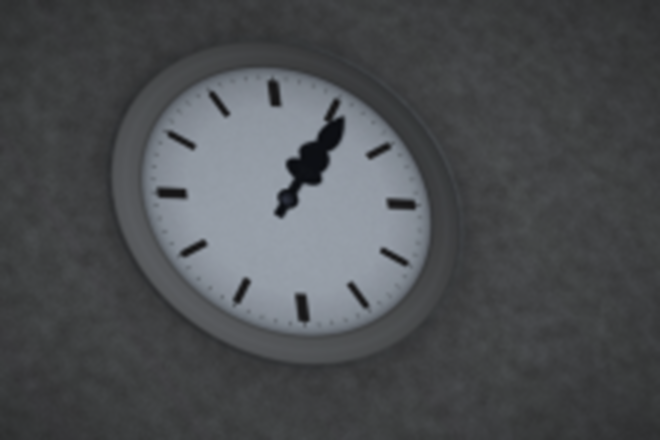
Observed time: 1h06
